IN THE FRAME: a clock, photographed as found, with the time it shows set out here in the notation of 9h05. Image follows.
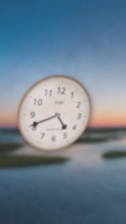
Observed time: 4h41
